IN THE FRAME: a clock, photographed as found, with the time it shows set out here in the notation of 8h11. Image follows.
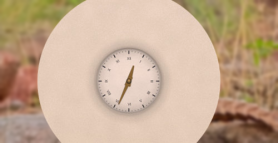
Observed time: 12h34
